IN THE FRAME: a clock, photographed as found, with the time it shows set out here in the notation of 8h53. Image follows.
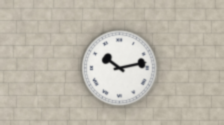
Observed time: 10h13
